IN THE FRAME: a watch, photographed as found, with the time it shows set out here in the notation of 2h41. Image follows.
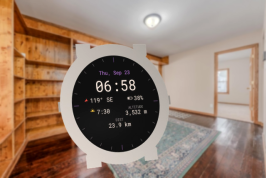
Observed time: 6h58
